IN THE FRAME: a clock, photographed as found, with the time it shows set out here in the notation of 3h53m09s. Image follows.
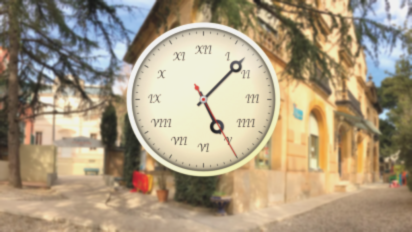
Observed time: 5h07m25s
